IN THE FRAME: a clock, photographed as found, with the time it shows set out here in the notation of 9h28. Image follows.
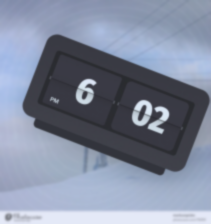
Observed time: 6h02
